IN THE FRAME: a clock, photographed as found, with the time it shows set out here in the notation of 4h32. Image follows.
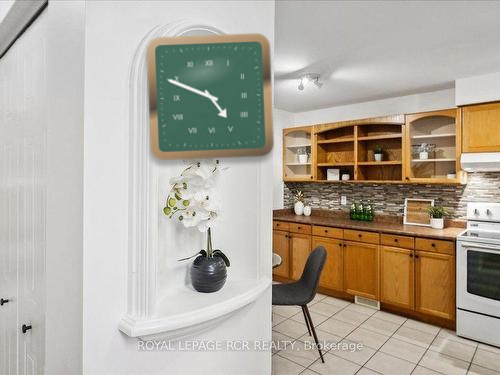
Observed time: 4h49
